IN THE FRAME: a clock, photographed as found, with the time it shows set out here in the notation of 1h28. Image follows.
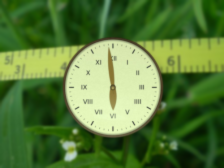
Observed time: 5h59
